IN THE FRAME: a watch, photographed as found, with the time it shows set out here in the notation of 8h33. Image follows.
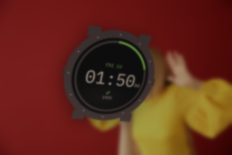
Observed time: 1h50
